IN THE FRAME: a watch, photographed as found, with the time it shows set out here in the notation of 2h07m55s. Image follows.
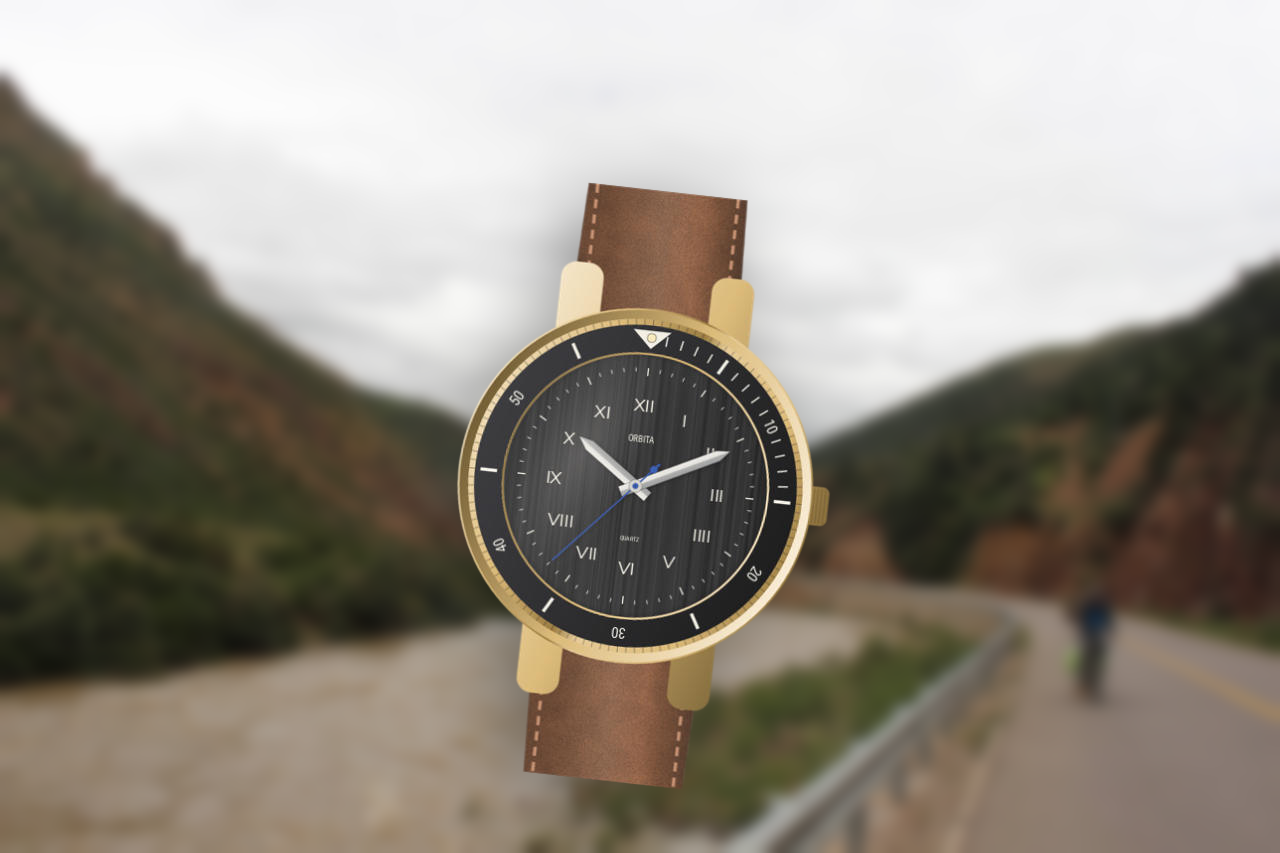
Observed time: 10h10m37s
